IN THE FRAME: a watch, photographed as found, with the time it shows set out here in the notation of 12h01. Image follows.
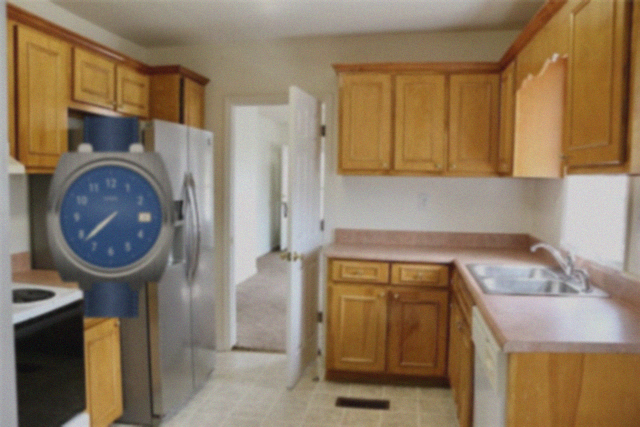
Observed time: 7h38
